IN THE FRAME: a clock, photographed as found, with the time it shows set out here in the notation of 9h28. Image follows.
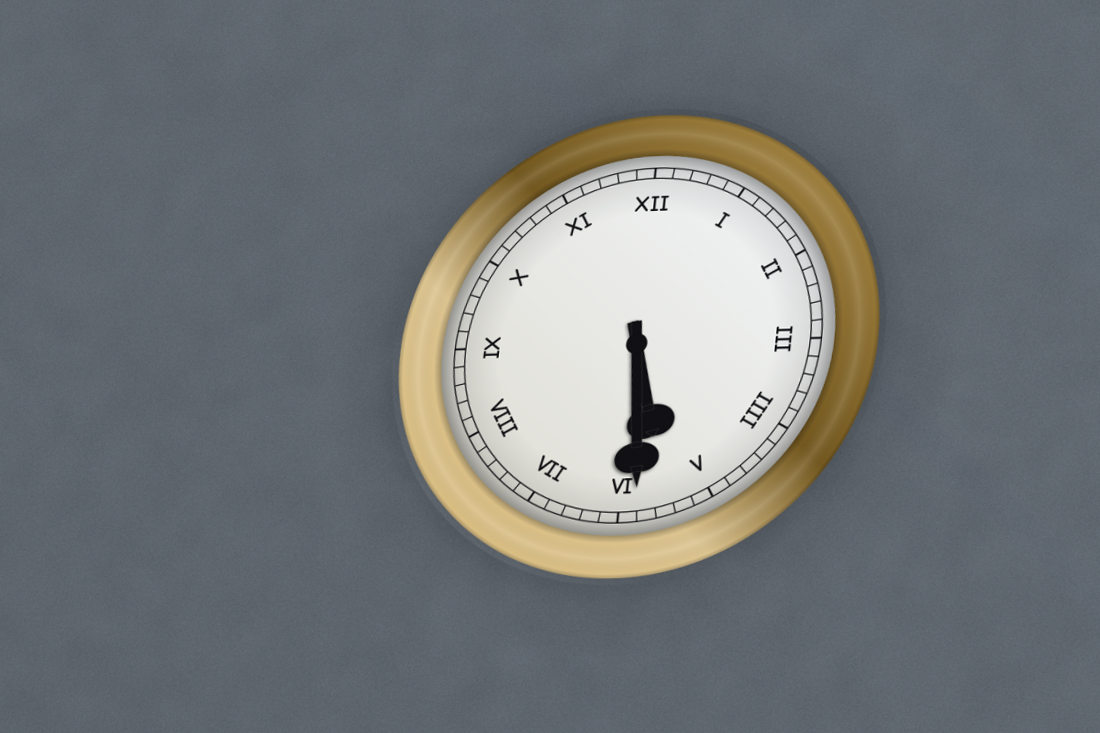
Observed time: 5h29
